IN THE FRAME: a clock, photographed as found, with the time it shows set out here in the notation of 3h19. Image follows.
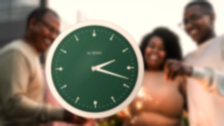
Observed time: 2h18
